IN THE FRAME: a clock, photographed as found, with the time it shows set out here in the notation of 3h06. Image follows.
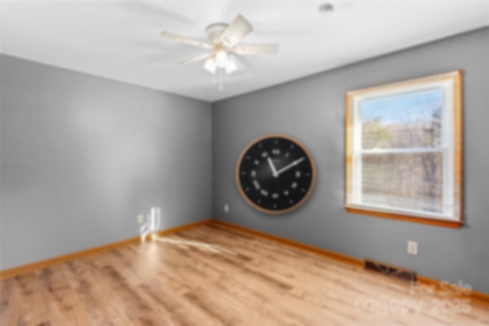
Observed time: 11h10
